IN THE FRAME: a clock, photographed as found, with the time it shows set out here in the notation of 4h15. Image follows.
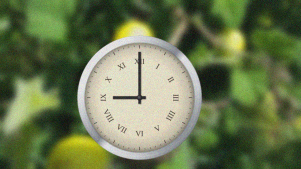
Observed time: 9h00
